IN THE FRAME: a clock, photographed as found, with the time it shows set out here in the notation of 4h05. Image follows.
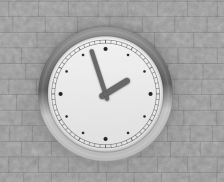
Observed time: 1h57
